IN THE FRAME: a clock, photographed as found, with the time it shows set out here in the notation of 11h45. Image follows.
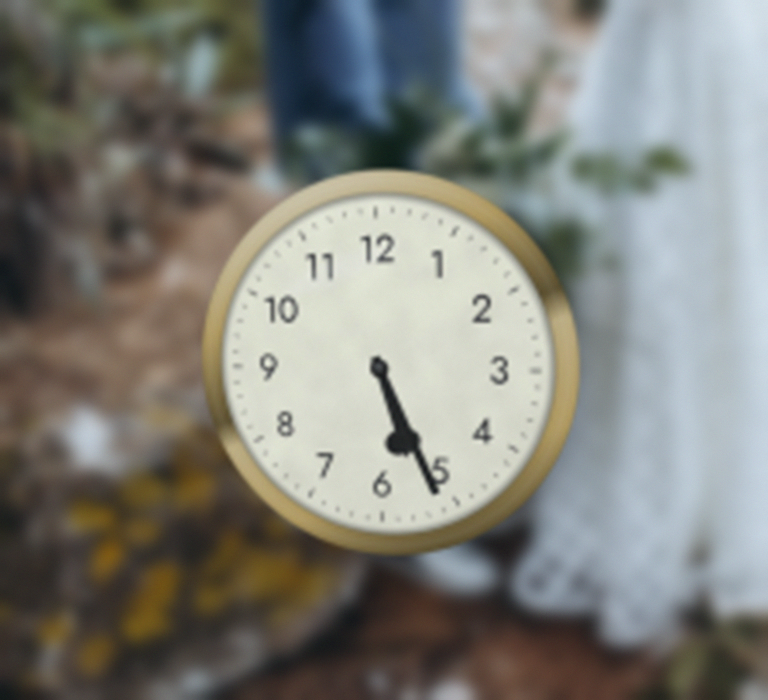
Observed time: 5h26
